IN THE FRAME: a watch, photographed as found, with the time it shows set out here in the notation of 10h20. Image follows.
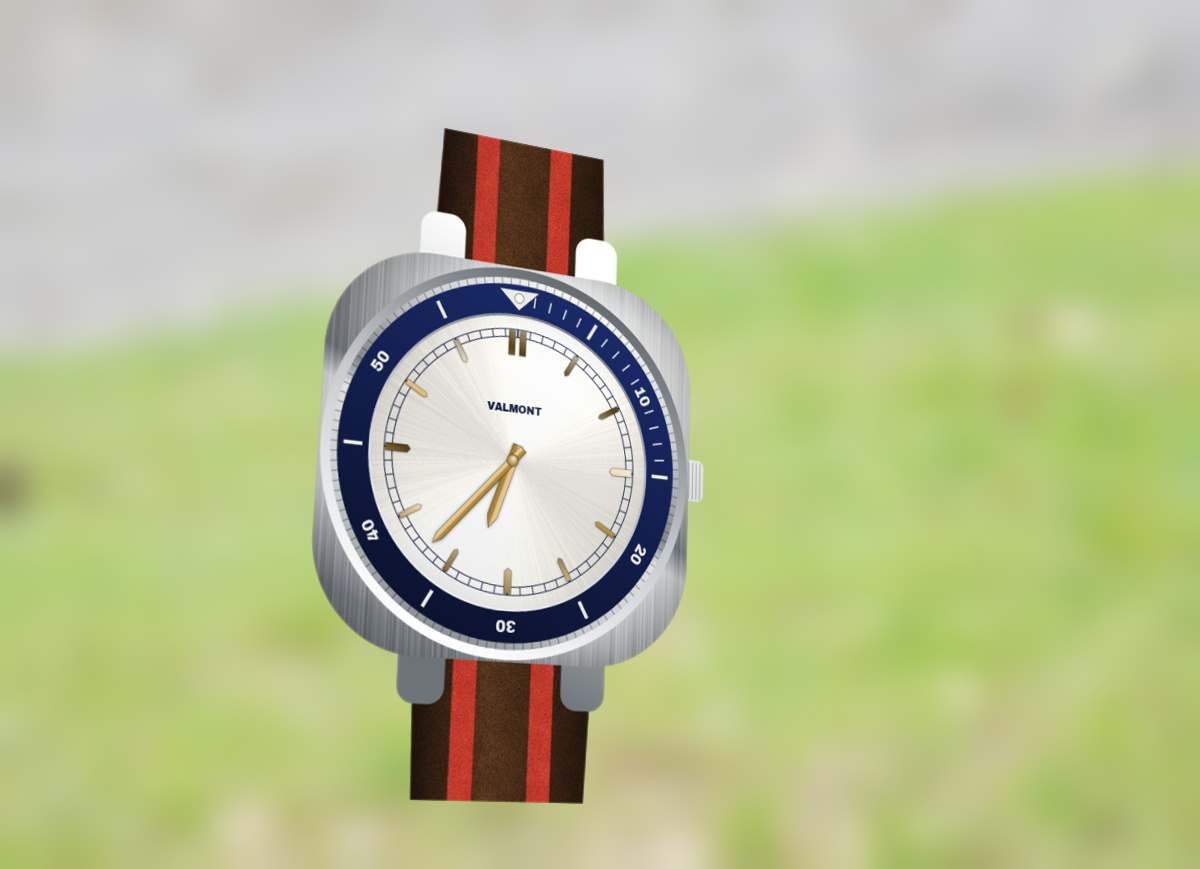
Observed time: 6h37
